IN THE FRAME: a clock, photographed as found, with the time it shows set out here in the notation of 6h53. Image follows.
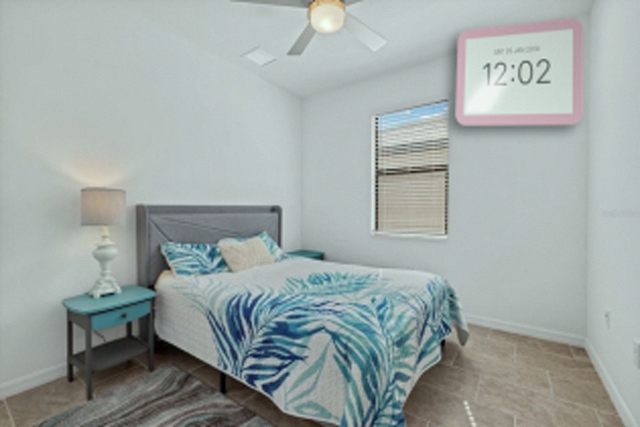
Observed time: 12h02
